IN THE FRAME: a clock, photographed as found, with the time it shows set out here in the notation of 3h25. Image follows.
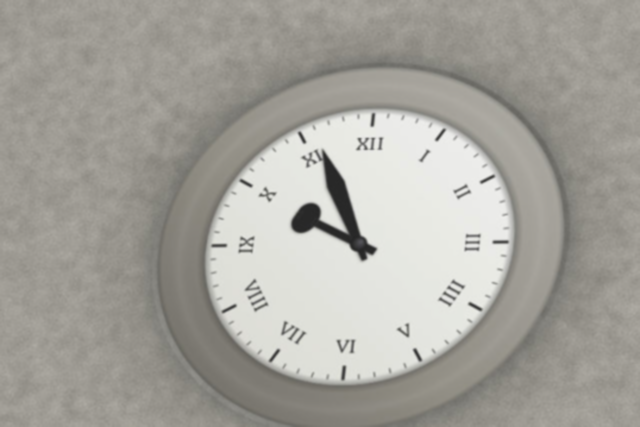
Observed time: 9h56
